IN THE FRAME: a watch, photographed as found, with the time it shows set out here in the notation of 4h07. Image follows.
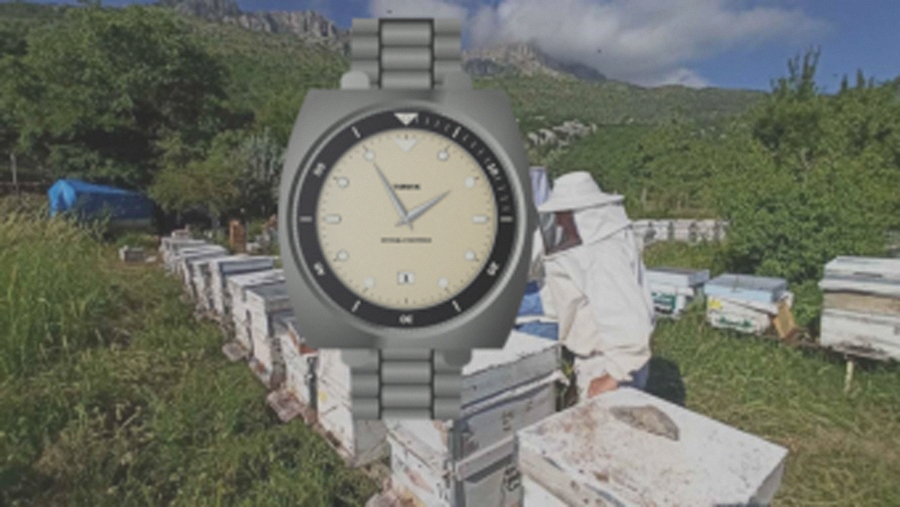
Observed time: 1h55
